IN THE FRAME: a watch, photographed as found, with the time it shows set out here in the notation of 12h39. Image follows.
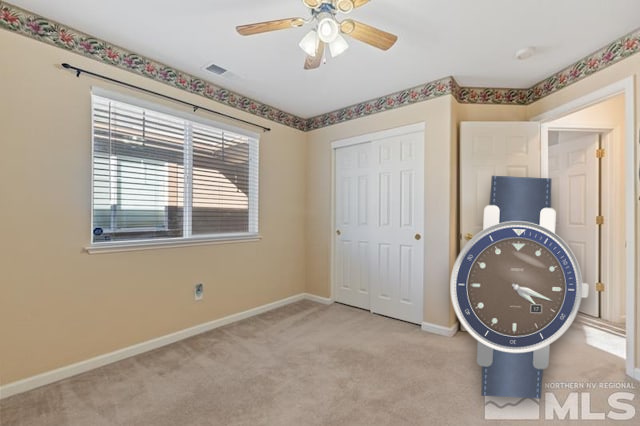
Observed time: 4h18
